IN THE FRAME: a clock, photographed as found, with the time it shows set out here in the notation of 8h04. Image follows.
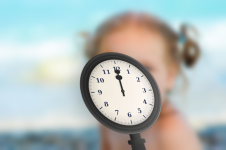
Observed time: 12h00
